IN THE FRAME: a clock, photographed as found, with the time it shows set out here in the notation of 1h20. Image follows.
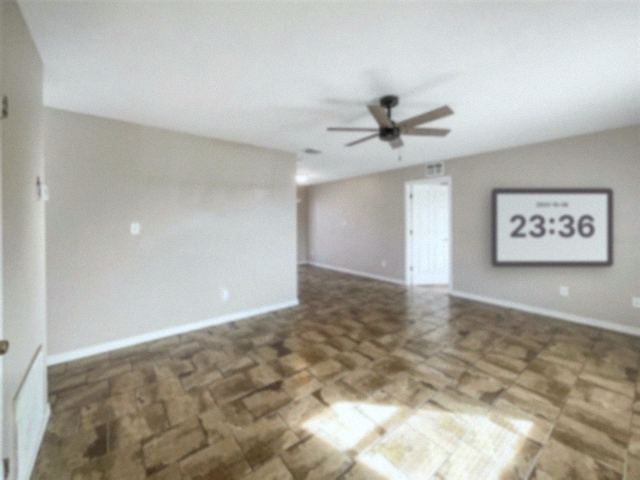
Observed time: 23h36
